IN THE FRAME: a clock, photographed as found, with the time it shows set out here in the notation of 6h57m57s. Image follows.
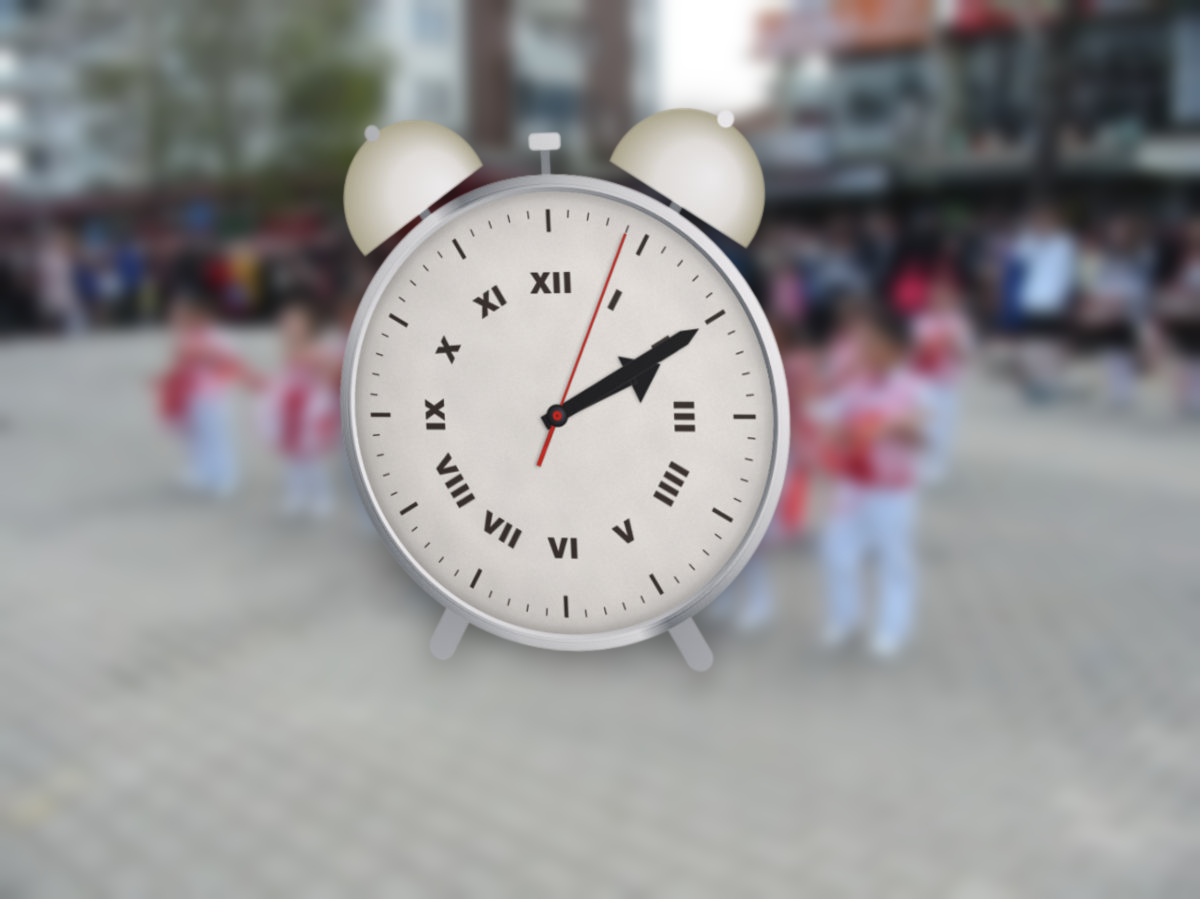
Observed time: 2h10m04s
